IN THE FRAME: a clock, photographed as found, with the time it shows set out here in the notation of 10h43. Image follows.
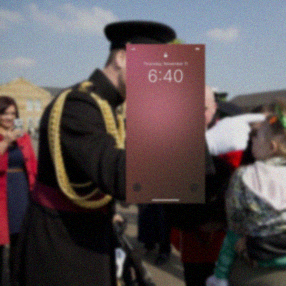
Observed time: 6h40
